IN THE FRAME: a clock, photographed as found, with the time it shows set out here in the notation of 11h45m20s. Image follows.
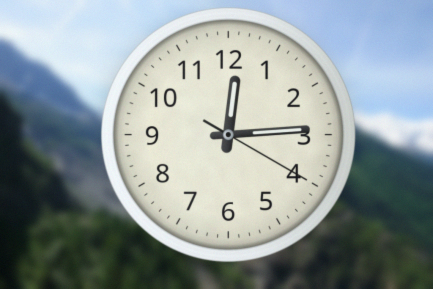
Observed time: 12h14m20s
